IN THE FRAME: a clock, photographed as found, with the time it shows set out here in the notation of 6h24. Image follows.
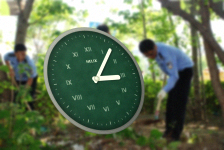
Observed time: 3h07
